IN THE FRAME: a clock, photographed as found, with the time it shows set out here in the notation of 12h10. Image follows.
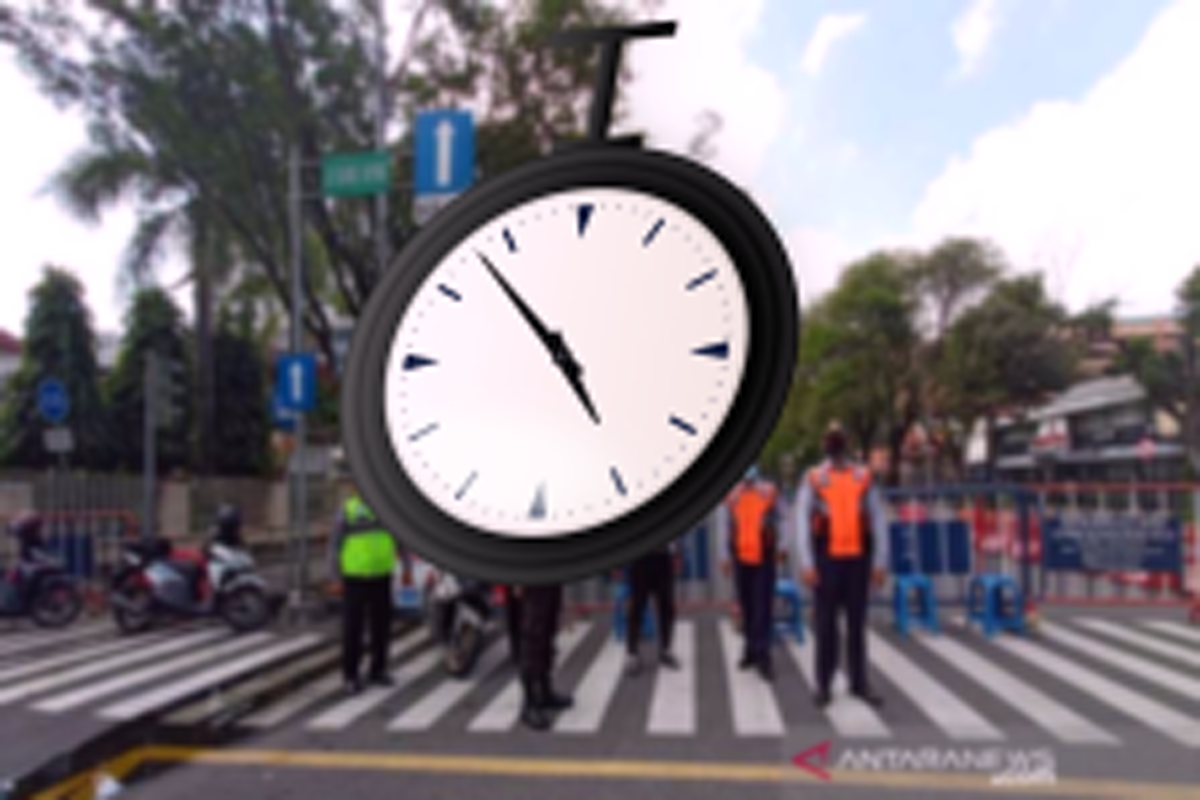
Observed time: 4h53
